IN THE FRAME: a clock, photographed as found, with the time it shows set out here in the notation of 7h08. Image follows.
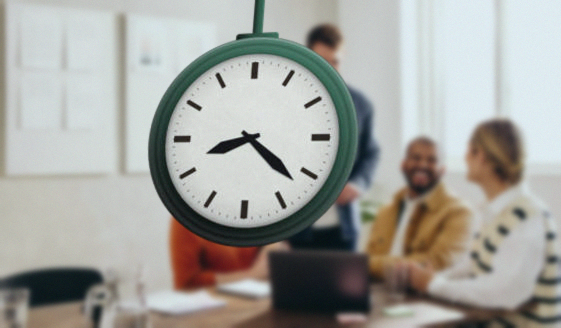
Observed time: 8h22
